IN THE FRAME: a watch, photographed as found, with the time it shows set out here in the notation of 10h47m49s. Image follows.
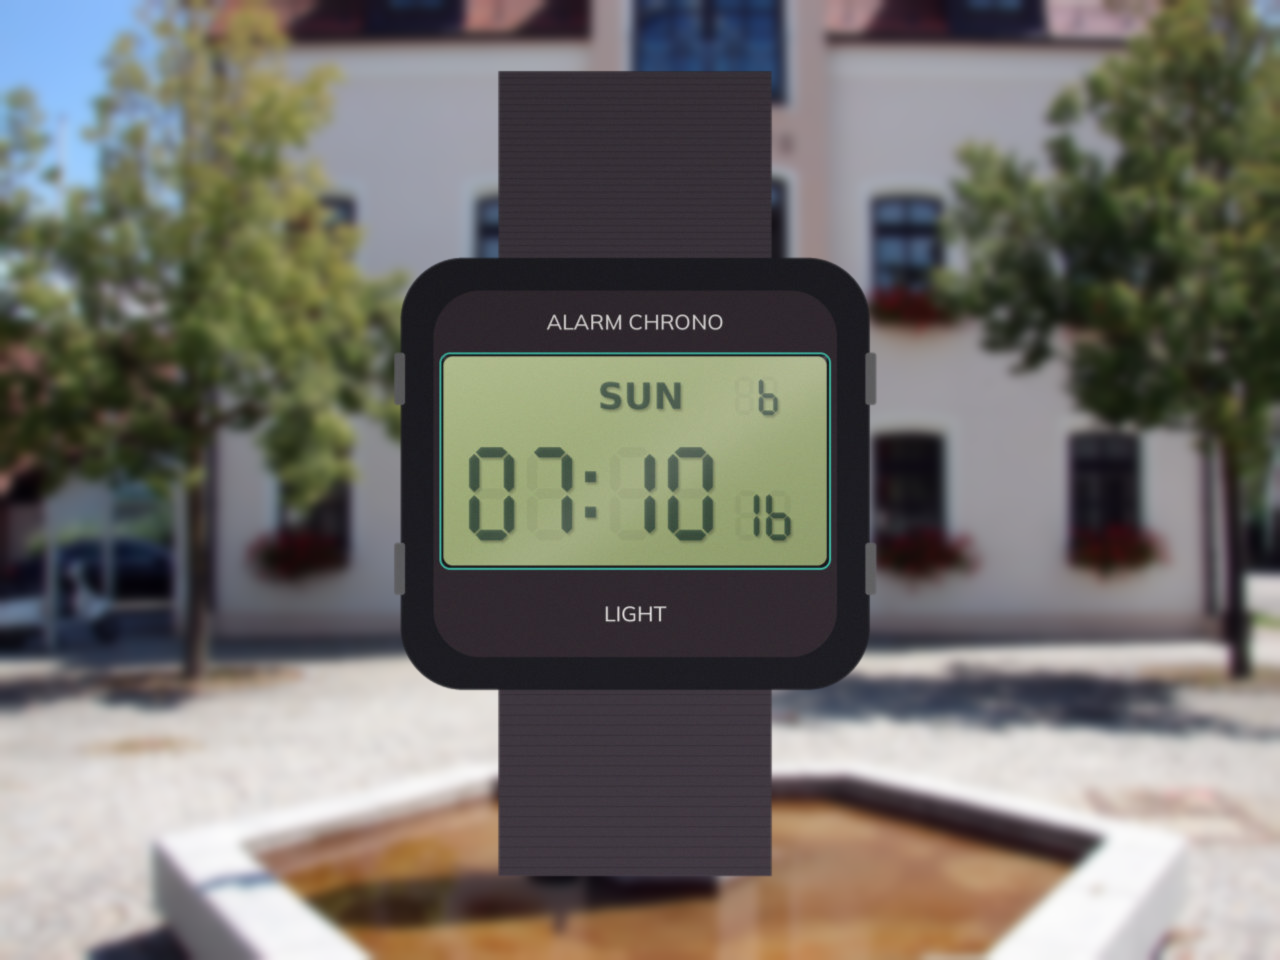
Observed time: 7h10m16s
